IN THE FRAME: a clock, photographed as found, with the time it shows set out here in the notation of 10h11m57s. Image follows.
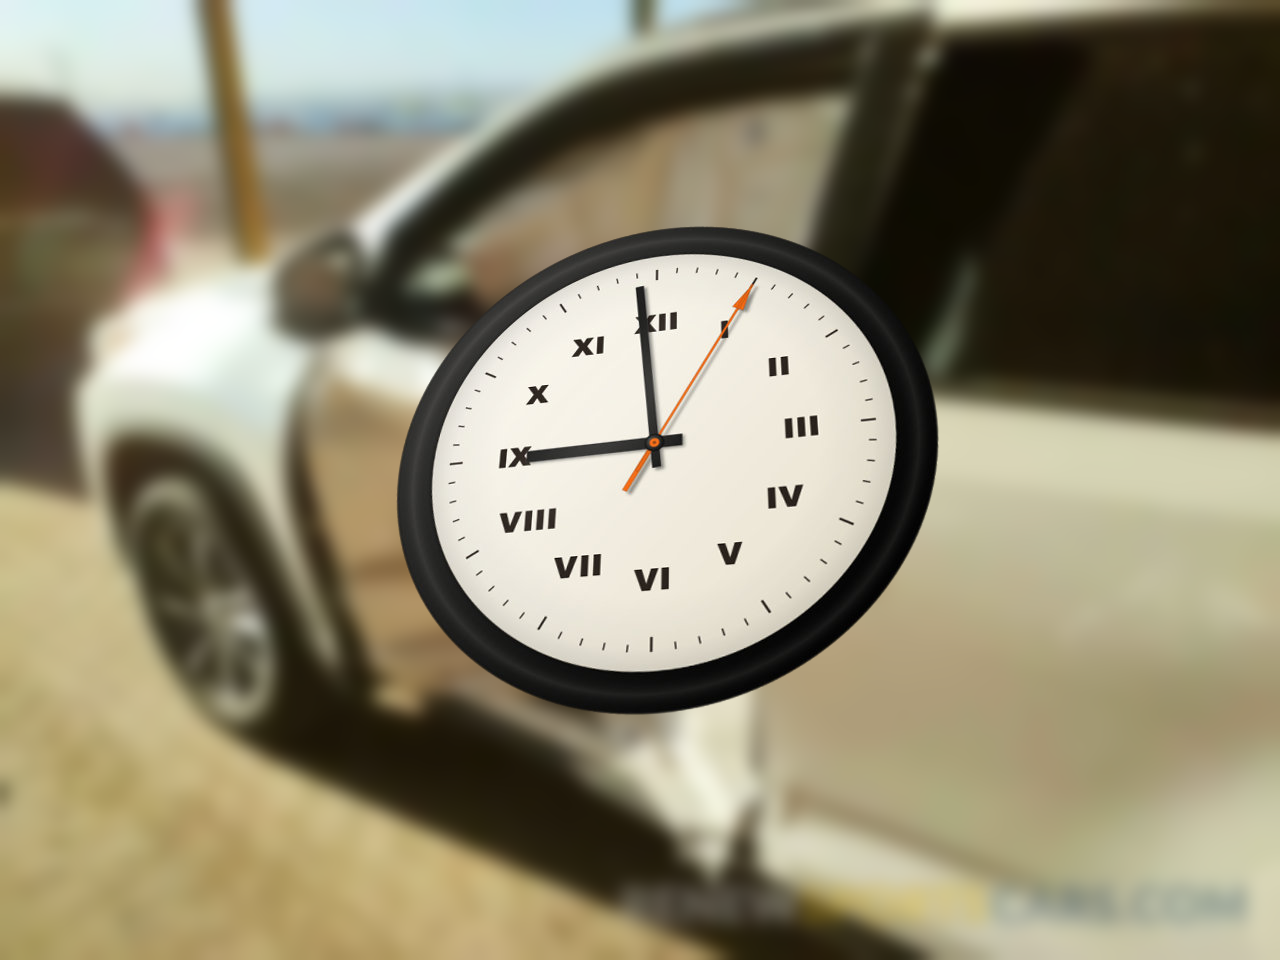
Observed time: 8h59m05s
